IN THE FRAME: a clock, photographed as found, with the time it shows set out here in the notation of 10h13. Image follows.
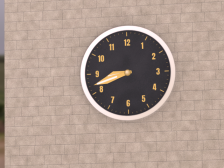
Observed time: 8h42
